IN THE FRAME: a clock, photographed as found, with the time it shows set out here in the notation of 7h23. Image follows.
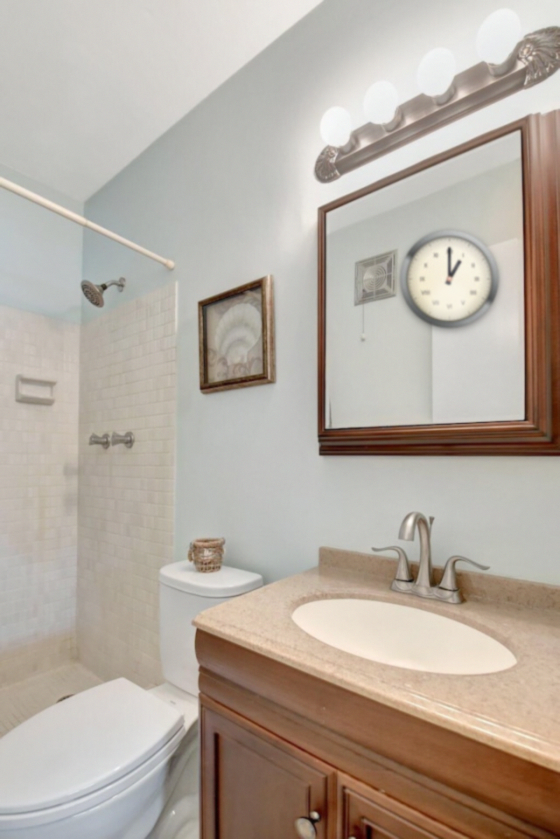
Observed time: 1h00
